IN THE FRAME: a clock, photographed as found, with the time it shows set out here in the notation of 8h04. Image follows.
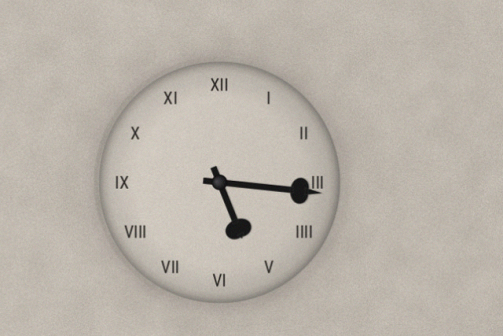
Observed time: 5h16
